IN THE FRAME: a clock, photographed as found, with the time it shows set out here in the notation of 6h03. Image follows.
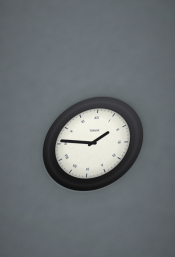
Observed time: 1h46
